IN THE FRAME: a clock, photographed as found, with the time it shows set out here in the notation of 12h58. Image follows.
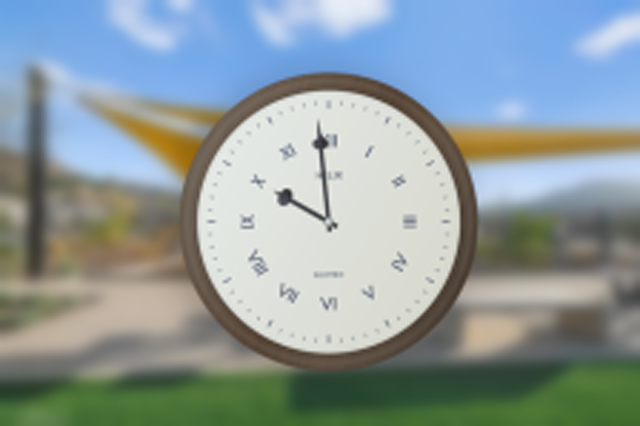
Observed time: 9h59
